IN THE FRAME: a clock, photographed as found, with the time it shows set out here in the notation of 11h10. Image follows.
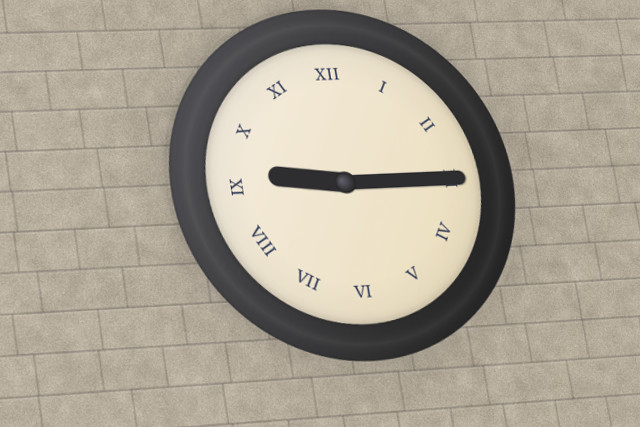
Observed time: 9h15
